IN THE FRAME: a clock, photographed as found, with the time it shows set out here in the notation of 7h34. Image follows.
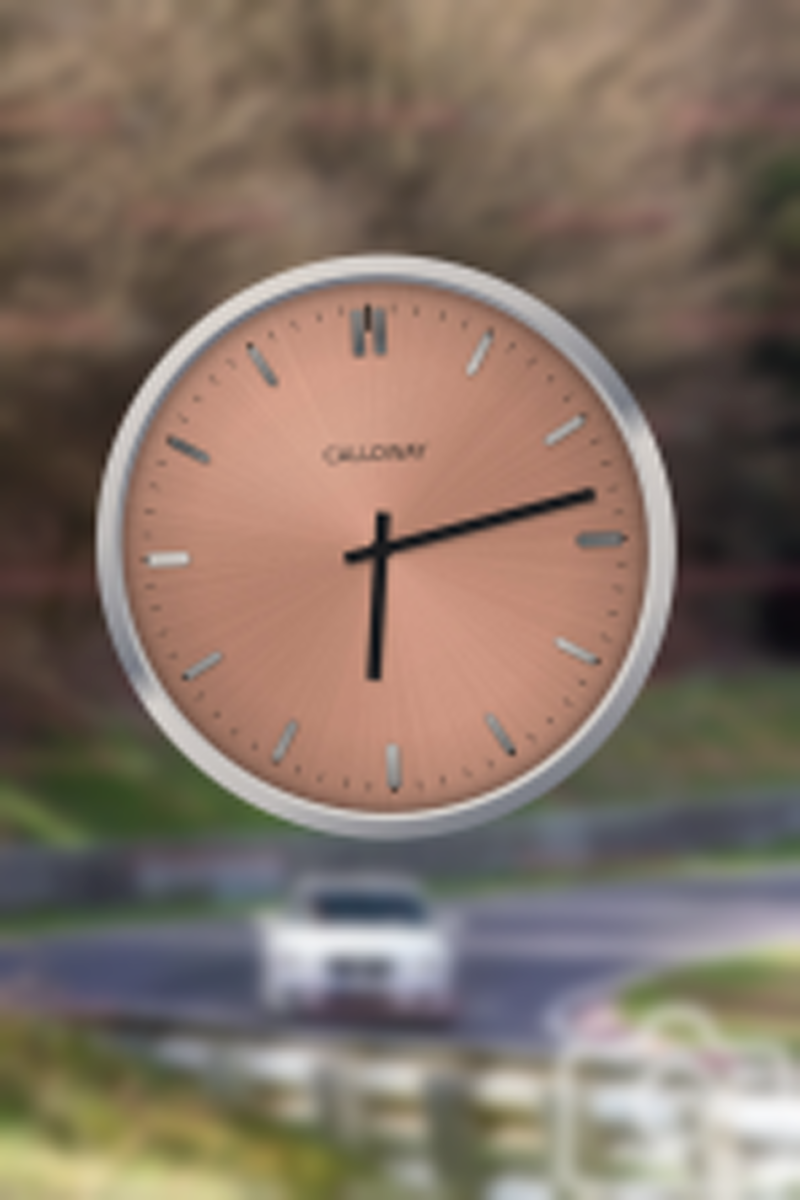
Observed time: 6h13
